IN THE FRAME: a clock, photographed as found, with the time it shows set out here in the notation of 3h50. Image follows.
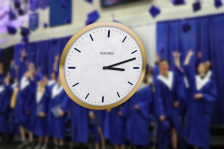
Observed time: 3h12
